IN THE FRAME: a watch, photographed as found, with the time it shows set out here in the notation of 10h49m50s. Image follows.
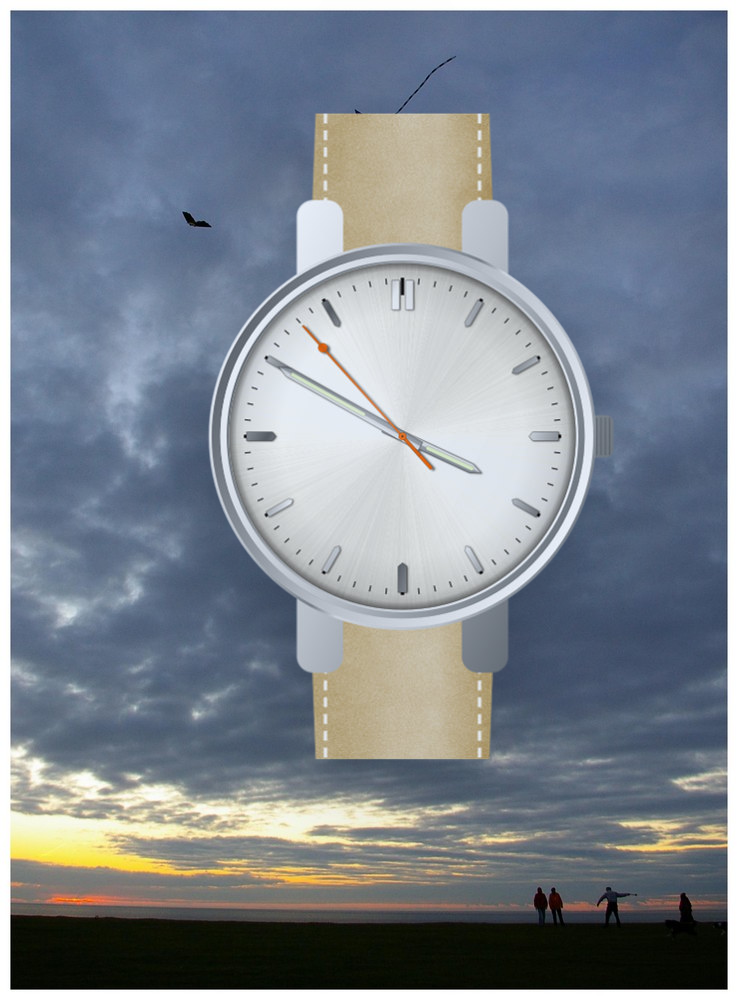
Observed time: 3h49m53s
